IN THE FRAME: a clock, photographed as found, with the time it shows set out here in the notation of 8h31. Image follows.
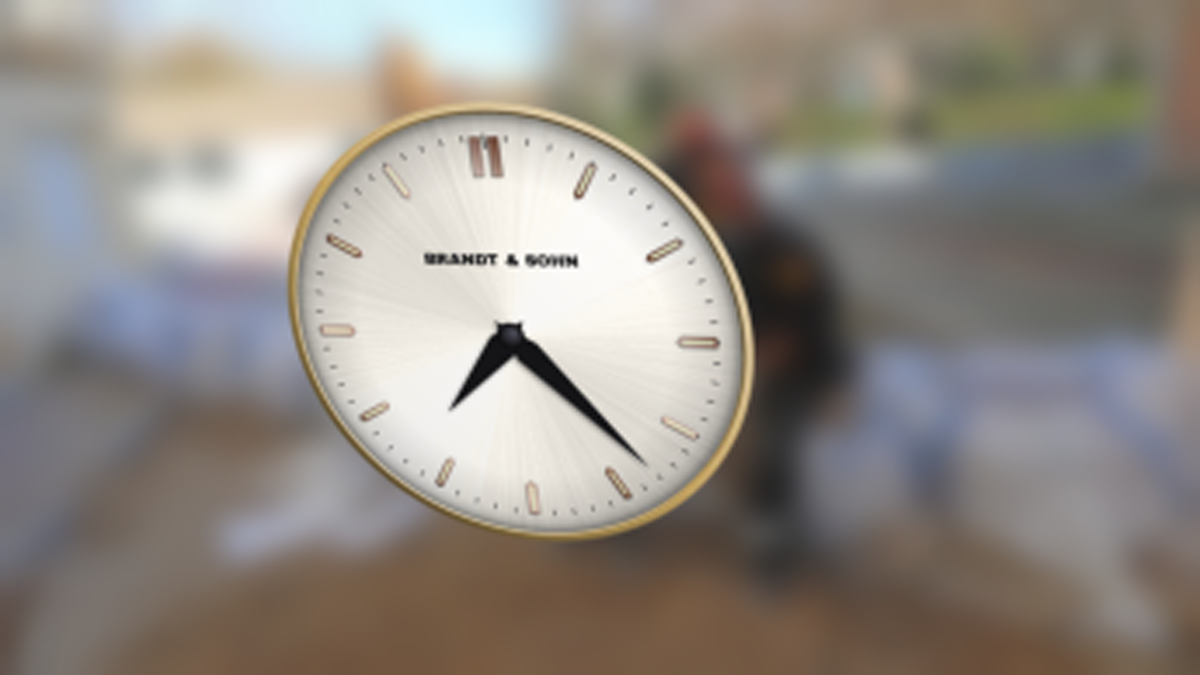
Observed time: 7h23
